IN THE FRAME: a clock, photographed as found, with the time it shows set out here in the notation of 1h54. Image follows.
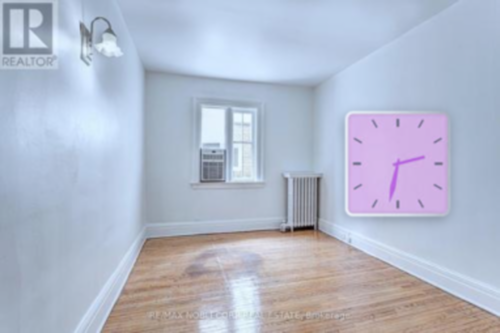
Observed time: 2h32
